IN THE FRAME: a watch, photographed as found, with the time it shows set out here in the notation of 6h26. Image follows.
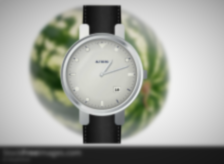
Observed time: 1h12
